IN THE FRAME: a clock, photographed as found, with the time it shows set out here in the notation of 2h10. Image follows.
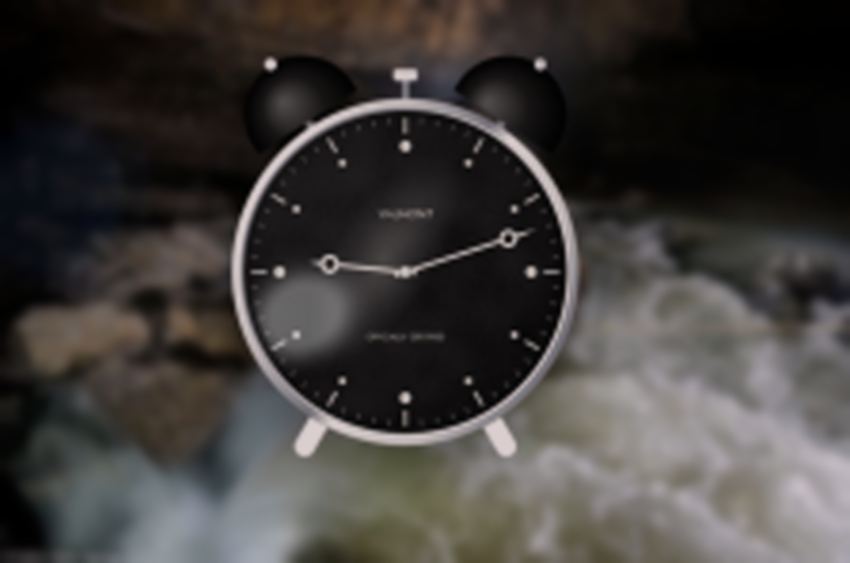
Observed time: 9h12
